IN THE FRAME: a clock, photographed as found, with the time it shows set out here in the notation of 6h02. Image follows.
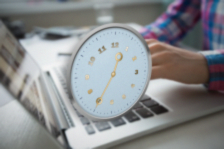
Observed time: 12h35
